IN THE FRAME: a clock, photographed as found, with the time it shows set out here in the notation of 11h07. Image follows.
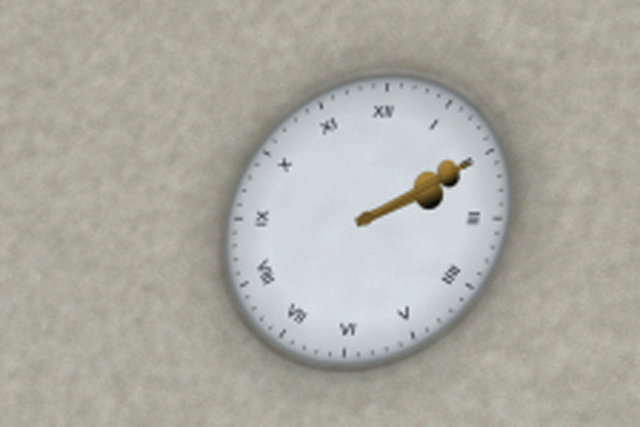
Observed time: 2h10
